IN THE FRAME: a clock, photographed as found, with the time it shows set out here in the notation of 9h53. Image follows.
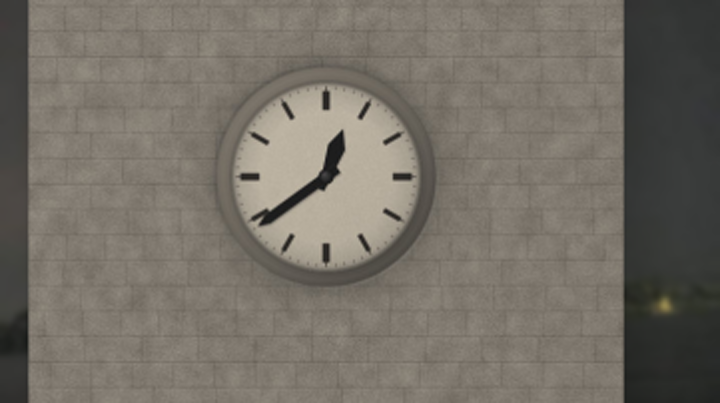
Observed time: 12h39
